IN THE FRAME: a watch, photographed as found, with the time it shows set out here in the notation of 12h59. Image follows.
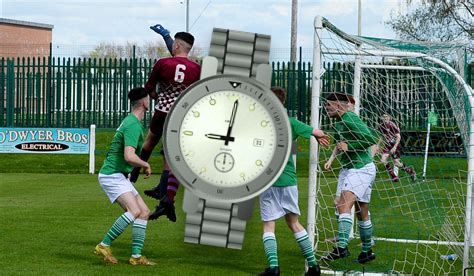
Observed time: 9h01
